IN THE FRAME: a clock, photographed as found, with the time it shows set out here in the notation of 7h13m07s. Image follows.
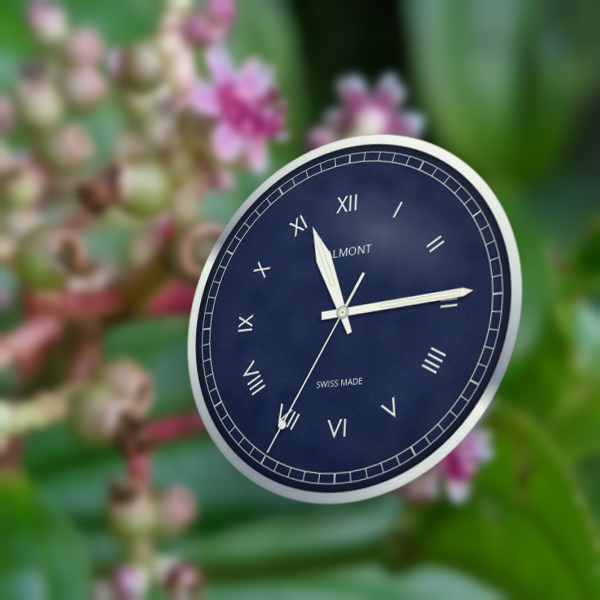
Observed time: 11h14m35s
